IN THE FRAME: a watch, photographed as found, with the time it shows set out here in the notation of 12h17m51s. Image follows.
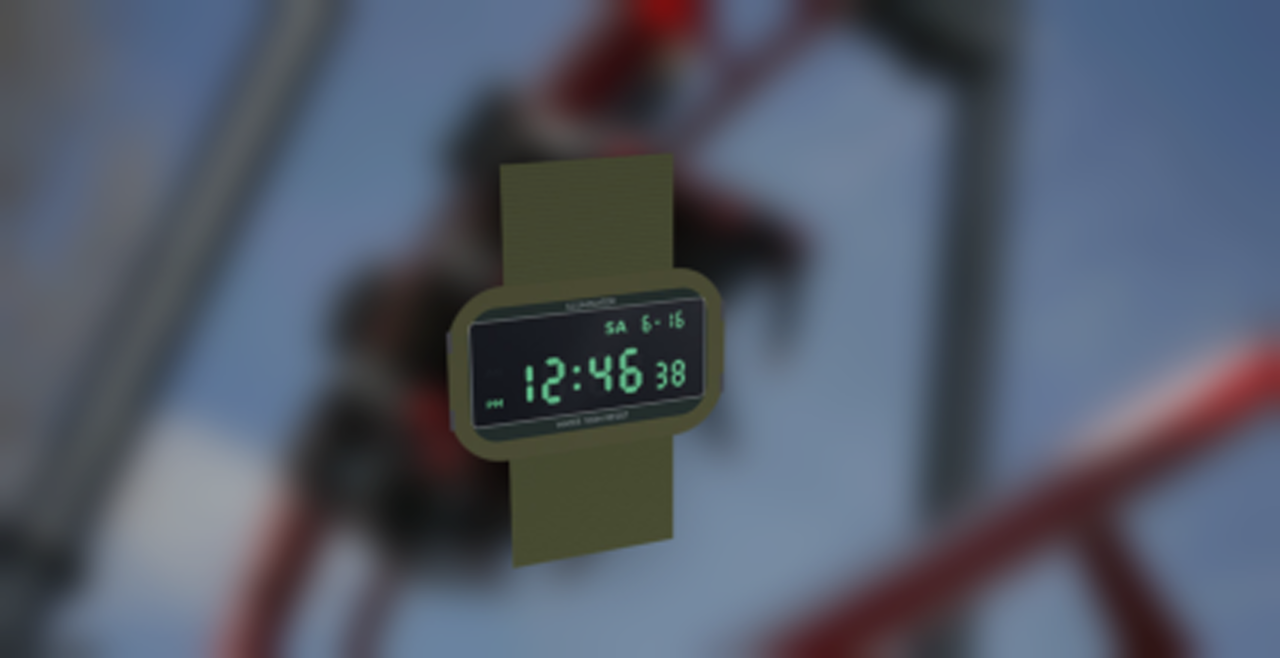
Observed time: 12h46m38s
